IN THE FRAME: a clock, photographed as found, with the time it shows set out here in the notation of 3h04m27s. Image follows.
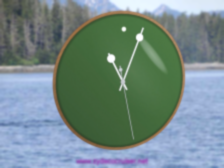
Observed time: 11h03m28s
